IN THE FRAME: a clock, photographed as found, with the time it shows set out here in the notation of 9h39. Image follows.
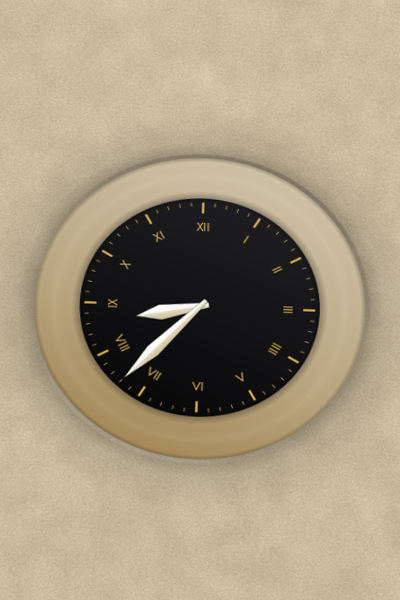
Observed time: 8h37
